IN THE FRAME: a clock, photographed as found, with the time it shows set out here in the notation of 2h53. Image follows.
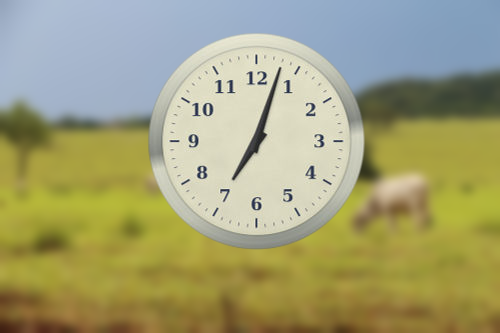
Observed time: 7h03
